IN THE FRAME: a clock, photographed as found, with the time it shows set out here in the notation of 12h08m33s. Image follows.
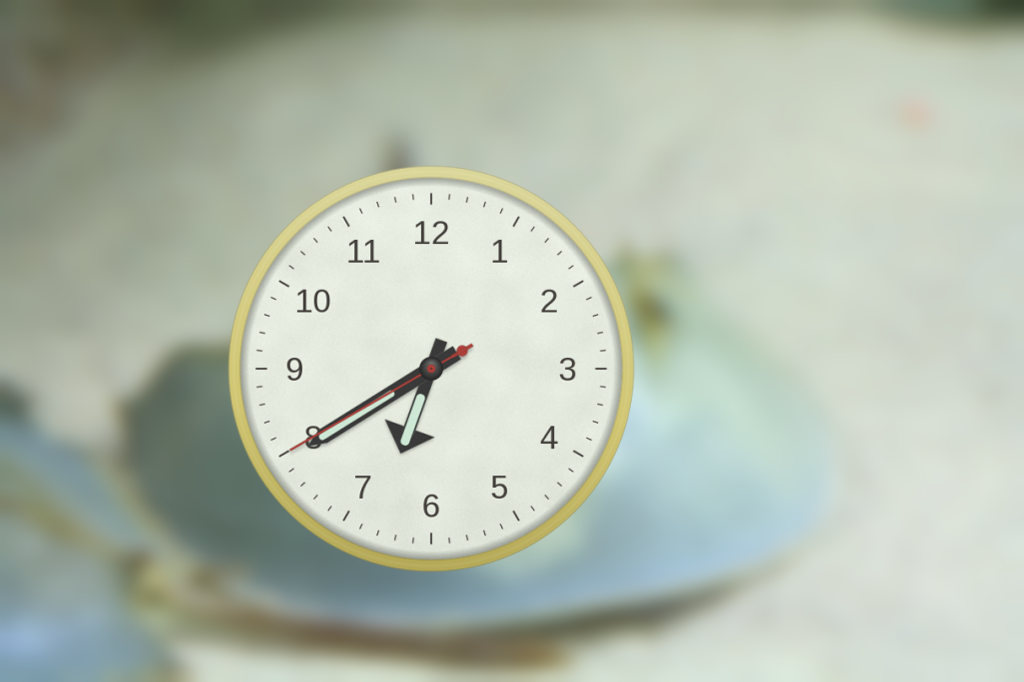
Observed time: 6h39m40s
